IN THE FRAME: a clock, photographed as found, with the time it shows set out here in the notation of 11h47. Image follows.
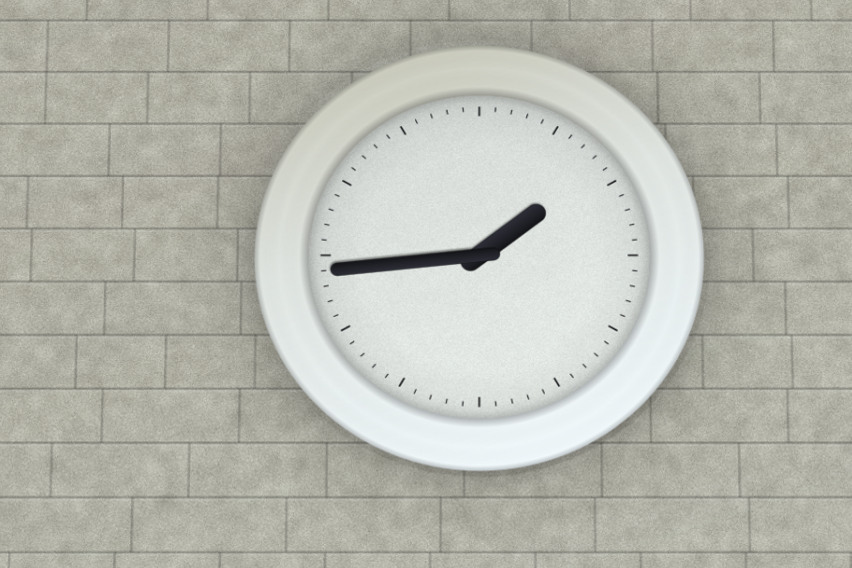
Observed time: 1h44
